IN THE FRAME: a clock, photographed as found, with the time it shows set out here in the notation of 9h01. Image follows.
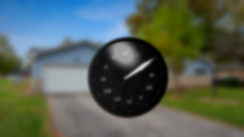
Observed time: 2h10
